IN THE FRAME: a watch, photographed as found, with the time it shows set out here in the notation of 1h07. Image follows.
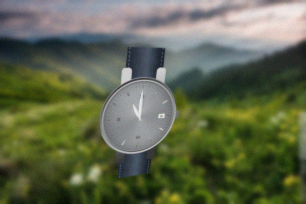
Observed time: 11h00
